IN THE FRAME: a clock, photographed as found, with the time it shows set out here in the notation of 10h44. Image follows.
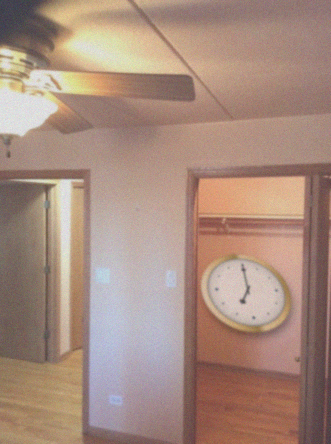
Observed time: 7h00
